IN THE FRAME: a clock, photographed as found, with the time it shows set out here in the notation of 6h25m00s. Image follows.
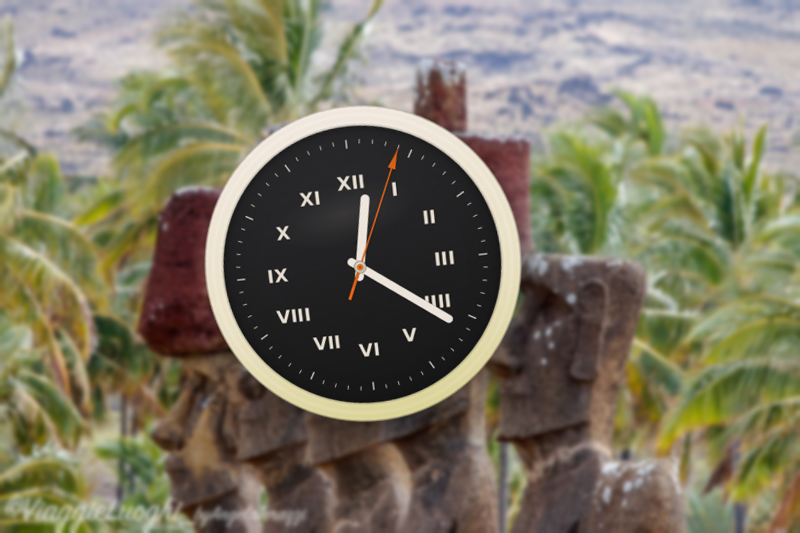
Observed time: 12h21m04s
